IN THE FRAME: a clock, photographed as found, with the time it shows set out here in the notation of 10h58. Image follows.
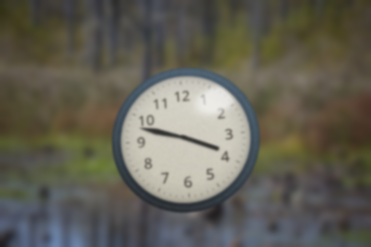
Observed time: 3h48
